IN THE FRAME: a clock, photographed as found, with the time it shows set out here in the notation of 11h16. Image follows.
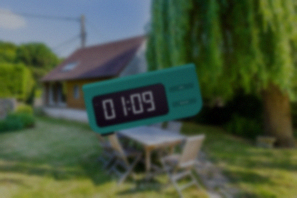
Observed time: 1h09
